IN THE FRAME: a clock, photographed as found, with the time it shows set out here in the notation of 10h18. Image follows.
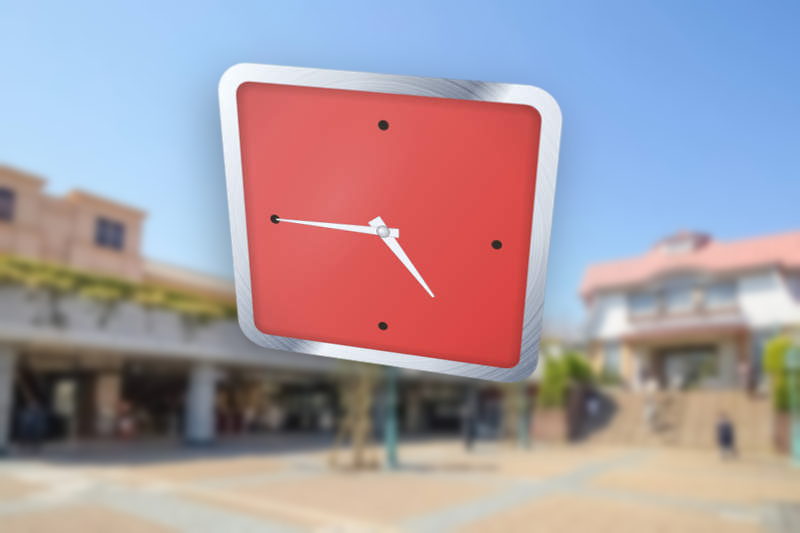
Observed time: 4h45
